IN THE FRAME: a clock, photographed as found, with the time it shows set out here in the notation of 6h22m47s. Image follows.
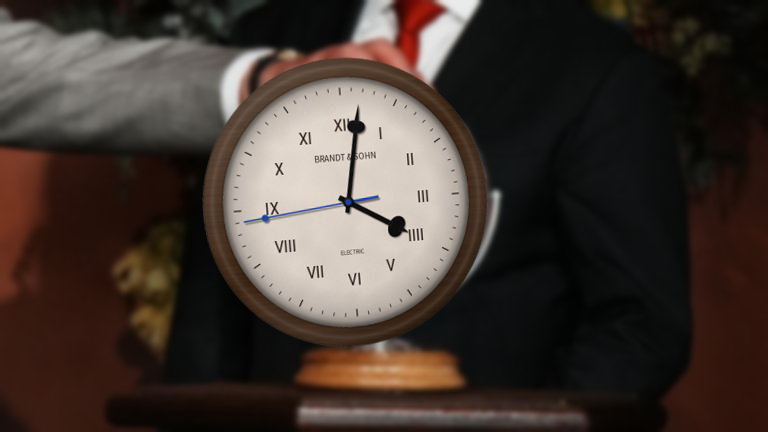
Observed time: 4h01m44s
